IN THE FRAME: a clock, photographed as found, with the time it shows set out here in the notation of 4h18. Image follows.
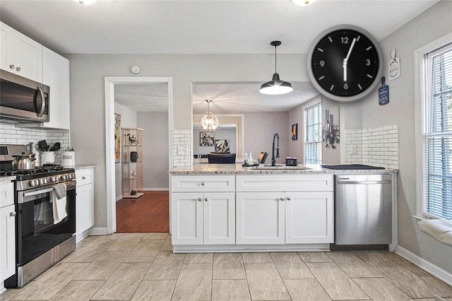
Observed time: 6h04
